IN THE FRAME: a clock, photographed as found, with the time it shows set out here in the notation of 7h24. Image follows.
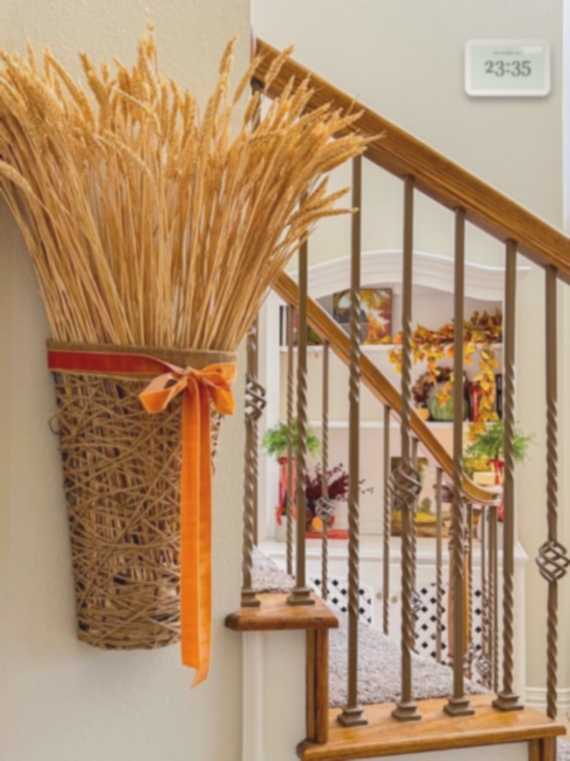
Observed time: 23h35
